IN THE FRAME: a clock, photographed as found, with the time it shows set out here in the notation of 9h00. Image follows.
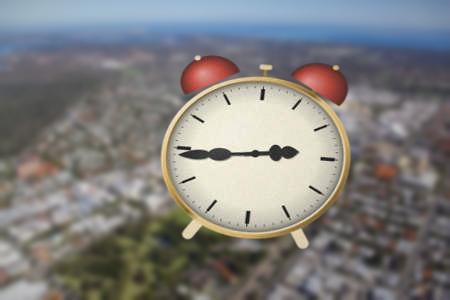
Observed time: 2h44
